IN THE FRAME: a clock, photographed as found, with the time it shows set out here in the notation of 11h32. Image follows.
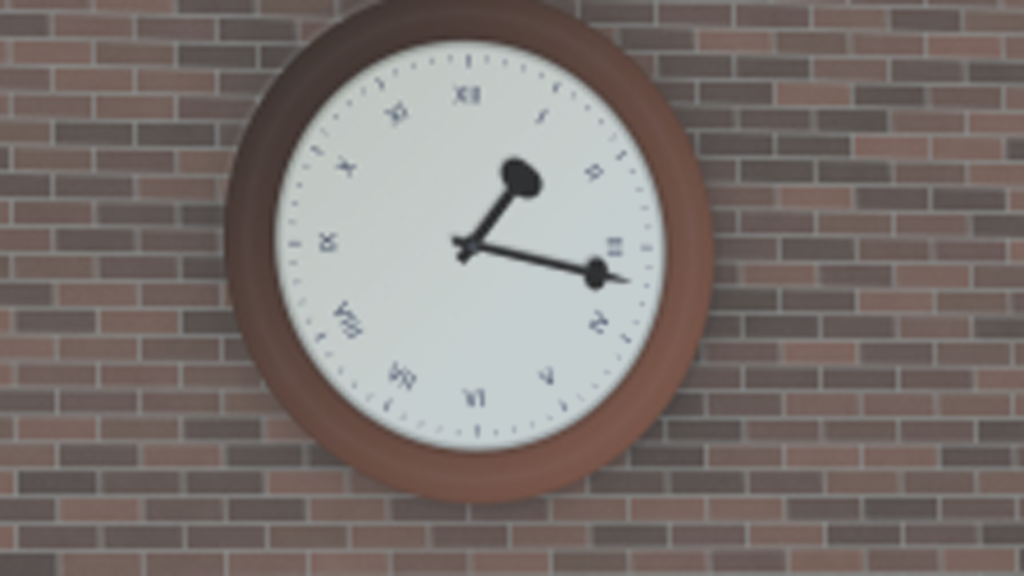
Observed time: 1h17
